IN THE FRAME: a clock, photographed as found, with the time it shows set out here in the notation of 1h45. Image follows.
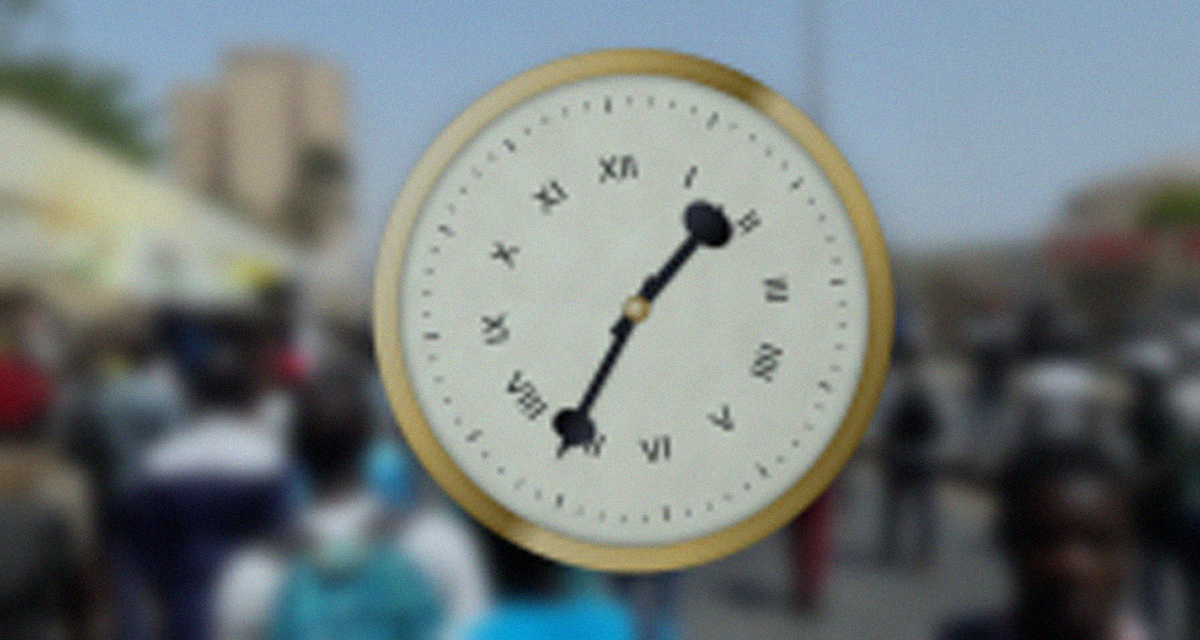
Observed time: 1h36
